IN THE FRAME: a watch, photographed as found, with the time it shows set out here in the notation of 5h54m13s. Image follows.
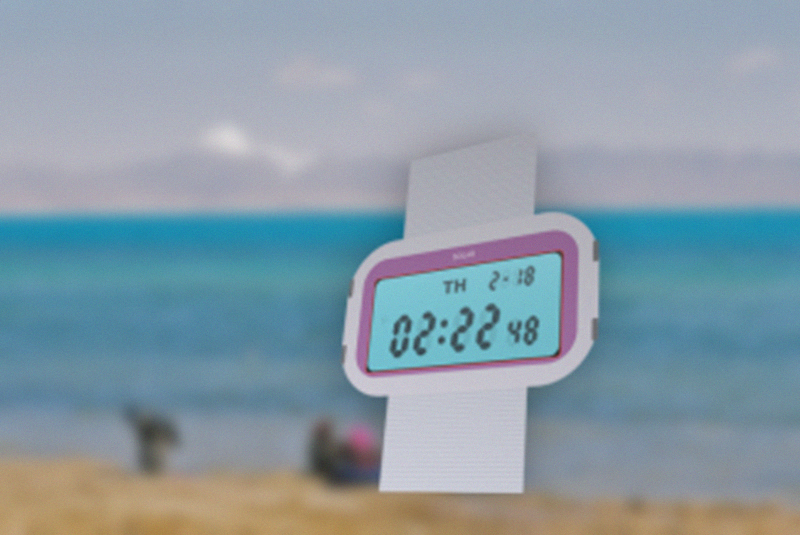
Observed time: 2h22m48s
